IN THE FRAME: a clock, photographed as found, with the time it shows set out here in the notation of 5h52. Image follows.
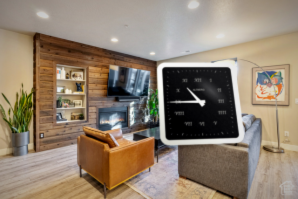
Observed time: 10h45
